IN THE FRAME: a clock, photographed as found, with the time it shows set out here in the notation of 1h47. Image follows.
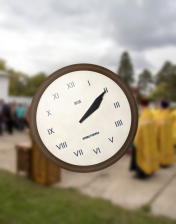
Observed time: 2h10
